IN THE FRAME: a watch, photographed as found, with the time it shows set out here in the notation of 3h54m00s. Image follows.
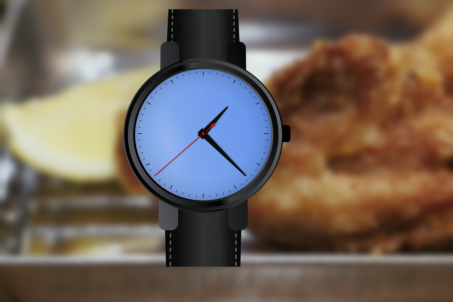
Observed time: 1h22m38s
